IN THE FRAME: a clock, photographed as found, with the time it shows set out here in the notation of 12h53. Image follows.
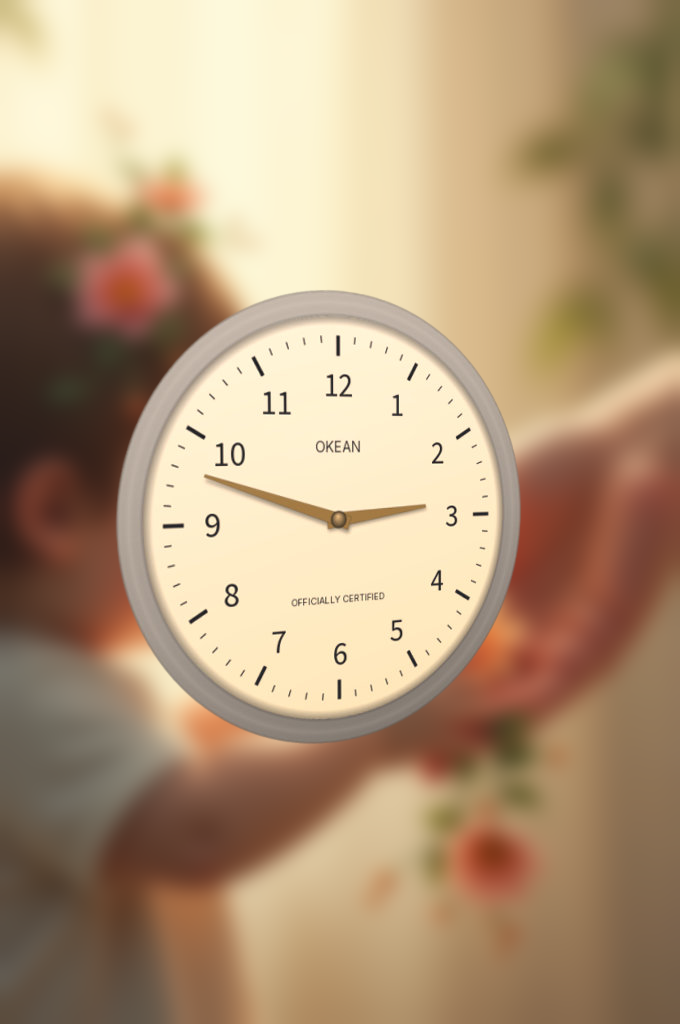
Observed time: 2h48
